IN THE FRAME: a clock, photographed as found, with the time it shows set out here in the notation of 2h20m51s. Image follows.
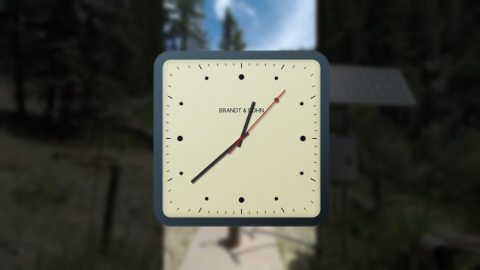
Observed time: 12h38m07s
